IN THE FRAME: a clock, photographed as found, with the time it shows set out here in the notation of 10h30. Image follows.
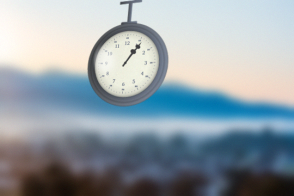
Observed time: 1h06
